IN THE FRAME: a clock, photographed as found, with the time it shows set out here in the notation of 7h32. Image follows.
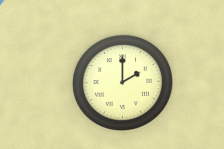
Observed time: 2h00
